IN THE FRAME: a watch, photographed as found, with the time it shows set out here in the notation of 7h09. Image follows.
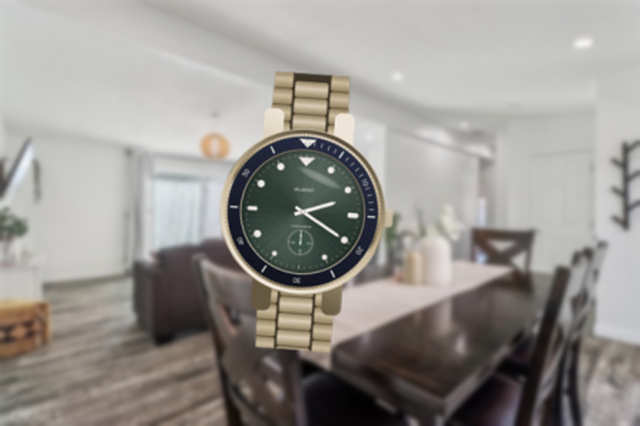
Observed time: 2h20
